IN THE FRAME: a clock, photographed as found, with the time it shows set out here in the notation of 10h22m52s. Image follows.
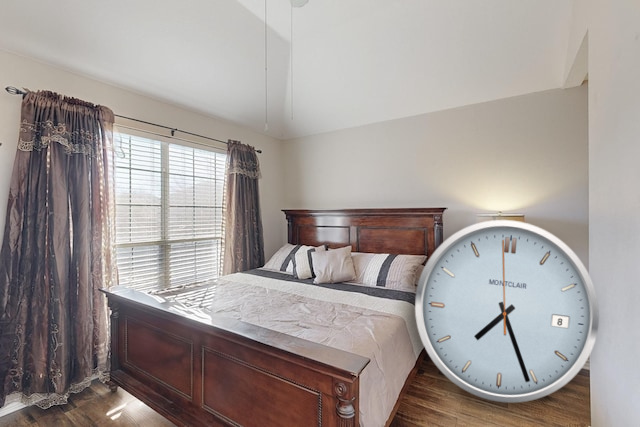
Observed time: 7h25m59s
